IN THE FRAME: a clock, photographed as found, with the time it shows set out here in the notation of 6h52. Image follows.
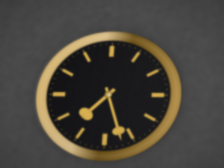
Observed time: 7h27
